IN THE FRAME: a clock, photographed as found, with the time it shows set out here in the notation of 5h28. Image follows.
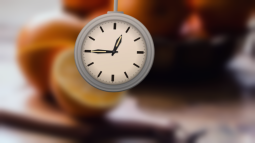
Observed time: 12h45
